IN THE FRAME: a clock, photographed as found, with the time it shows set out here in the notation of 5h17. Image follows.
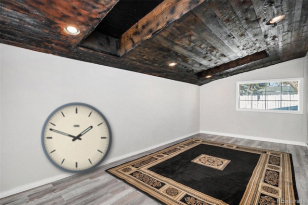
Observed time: 1h48
